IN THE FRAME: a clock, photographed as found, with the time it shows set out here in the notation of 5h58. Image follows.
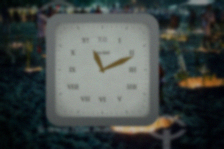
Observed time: 11h11
